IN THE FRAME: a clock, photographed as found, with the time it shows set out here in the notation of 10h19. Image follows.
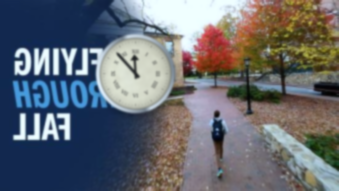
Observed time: 11h53
